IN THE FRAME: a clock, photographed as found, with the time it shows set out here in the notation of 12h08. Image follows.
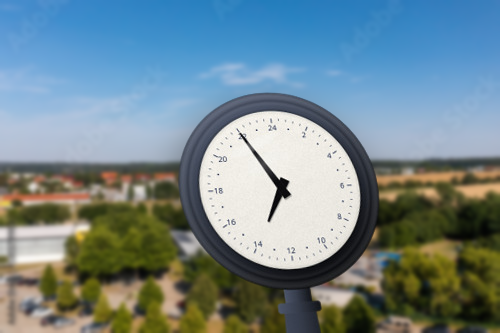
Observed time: 13h55
